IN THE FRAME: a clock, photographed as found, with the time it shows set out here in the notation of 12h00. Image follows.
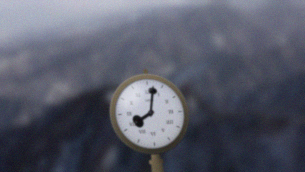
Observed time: 8h02
